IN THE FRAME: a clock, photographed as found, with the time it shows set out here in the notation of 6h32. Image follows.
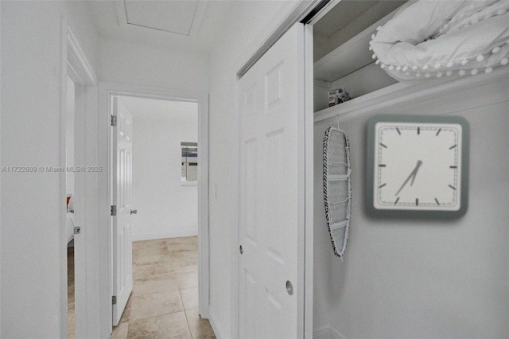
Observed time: 6h36
